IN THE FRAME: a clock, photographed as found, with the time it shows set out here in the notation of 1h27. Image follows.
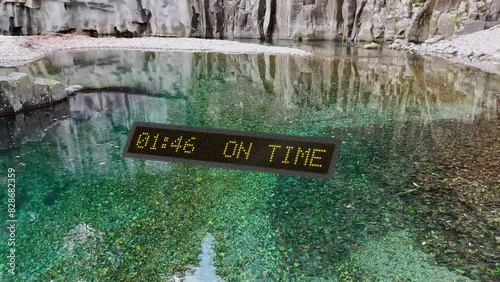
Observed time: 1h46
